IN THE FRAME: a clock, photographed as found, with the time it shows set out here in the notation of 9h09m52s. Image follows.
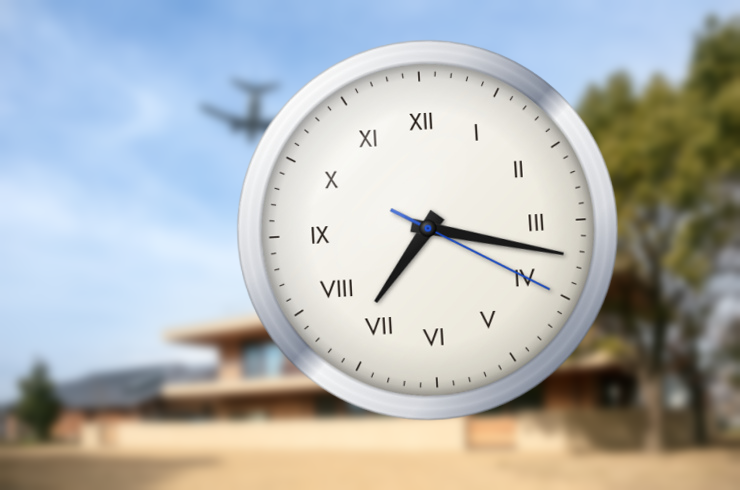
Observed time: 7h17m20s
